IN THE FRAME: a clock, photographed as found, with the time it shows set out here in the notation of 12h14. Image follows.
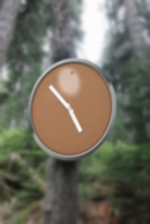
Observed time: 4h52
